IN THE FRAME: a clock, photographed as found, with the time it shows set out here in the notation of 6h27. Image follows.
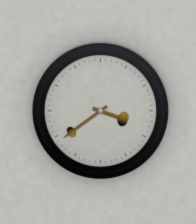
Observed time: 3h39
